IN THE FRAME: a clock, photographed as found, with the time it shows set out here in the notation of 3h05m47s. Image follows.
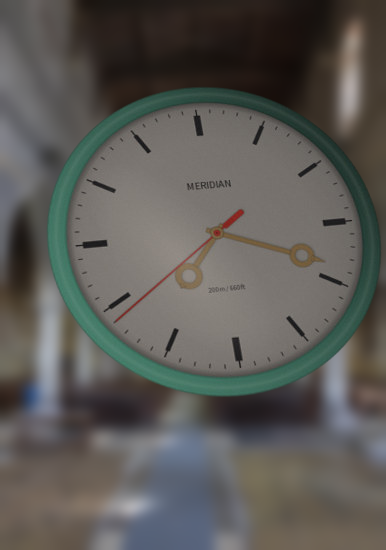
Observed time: 7h18m39s
